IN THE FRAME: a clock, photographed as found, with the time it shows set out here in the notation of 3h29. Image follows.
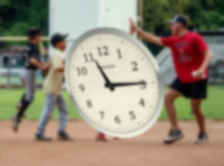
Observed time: 11h15
